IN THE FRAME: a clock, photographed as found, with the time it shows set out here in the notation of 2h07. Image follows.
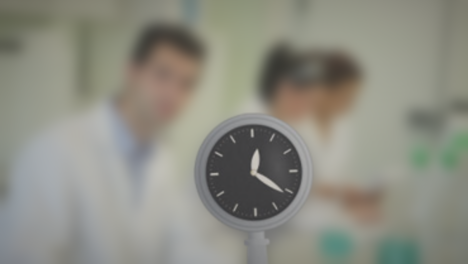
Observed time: 12h21
